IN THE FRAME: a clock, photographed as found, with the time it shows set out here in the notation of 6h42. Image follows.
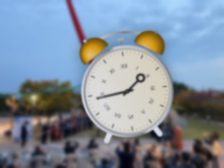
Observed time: 1h44
